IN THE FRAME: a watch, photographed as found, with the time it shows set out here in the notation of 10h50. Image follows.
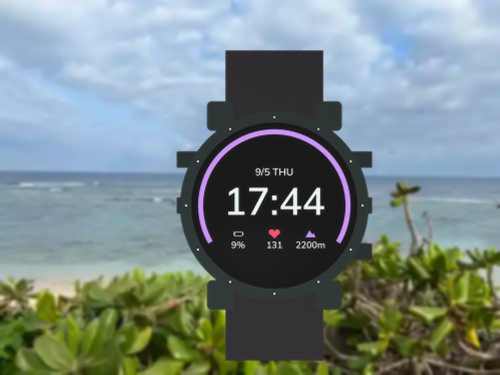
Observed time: 17h44
